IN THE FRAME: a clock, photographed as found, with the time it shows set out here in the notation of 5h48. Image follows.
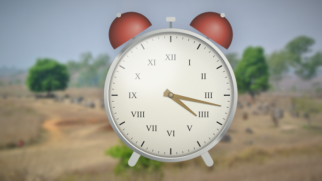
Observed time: 4h17
